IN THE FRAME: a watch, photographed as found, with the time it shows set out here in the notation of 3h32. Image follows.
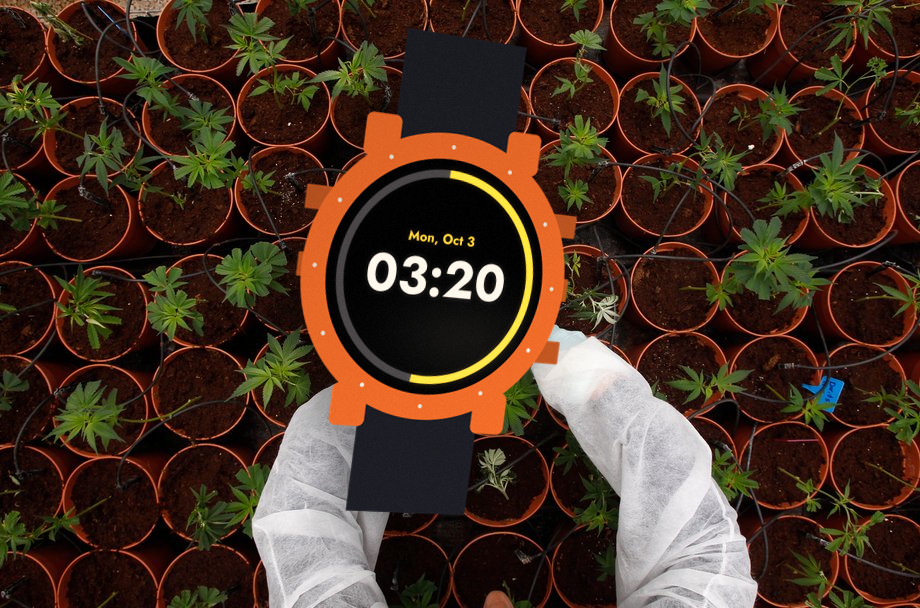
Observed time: 3h20
